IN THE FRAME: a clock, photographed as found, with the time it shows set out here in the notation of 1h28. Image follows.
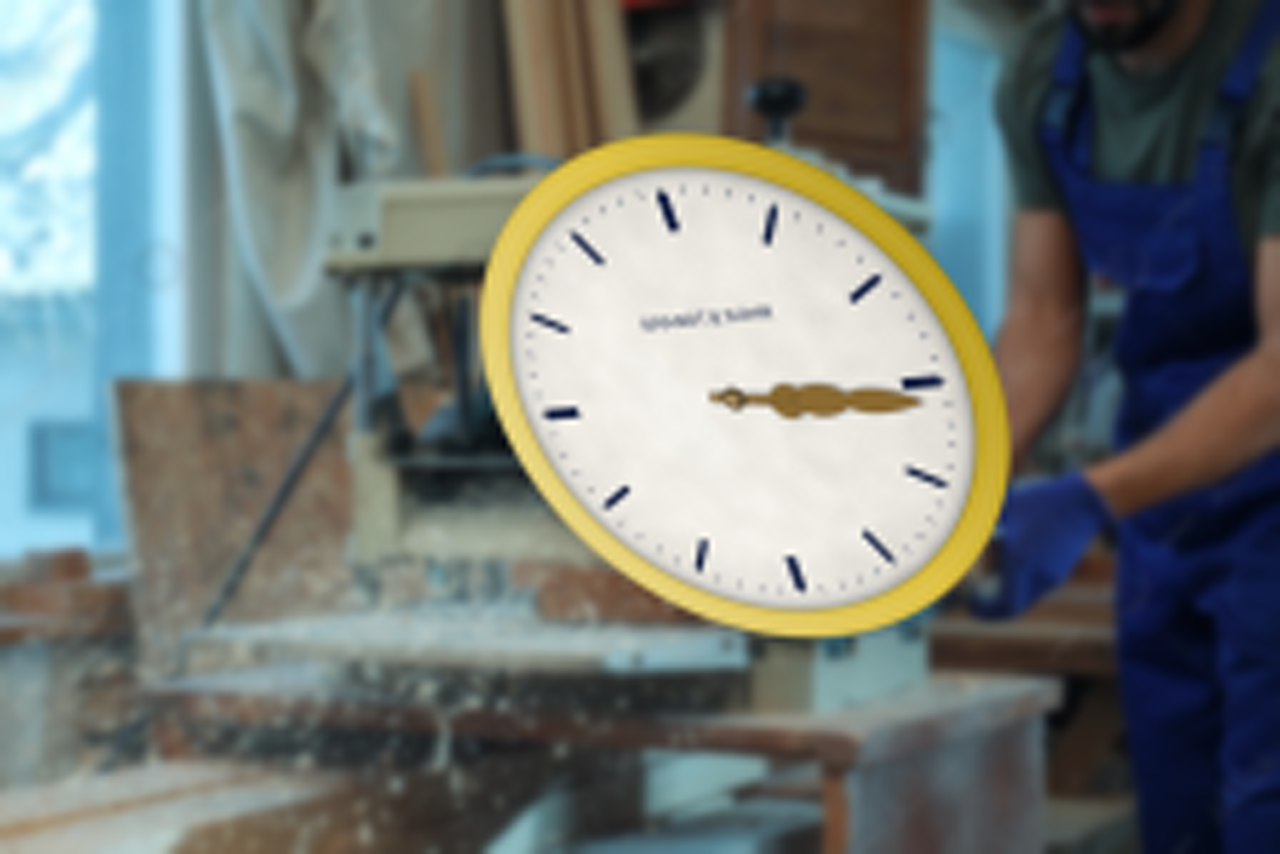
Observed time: 3h16
